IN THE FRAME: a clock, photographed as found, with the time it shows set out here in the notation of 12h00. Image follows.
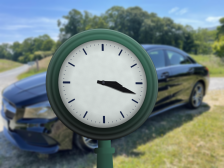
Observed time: 3h18
